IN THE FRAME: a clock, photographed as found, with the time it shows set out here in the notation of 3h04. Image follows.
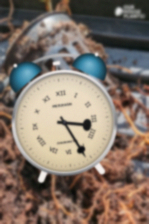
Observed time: 3h26
